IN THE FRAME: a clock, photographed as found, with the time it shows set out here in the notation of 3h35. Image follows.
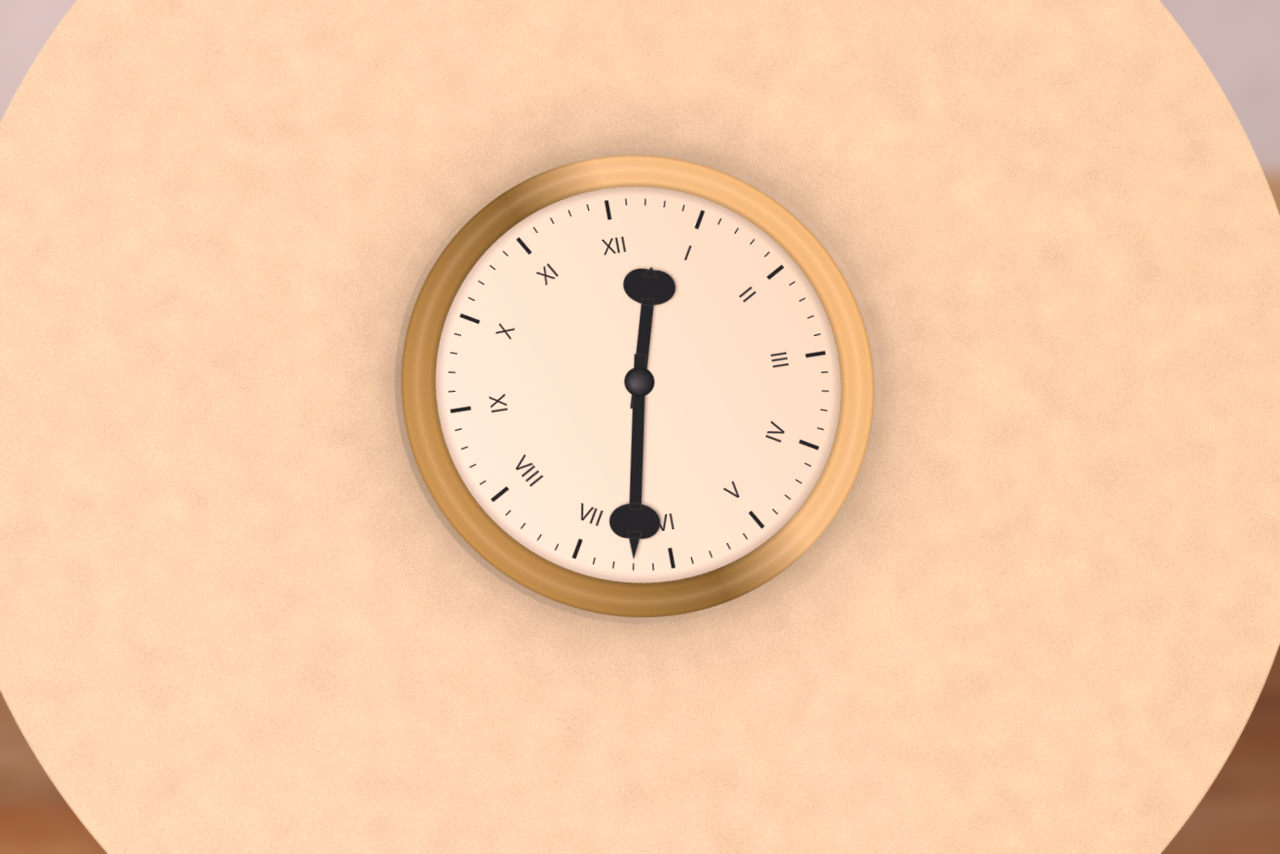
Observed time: 12h32
